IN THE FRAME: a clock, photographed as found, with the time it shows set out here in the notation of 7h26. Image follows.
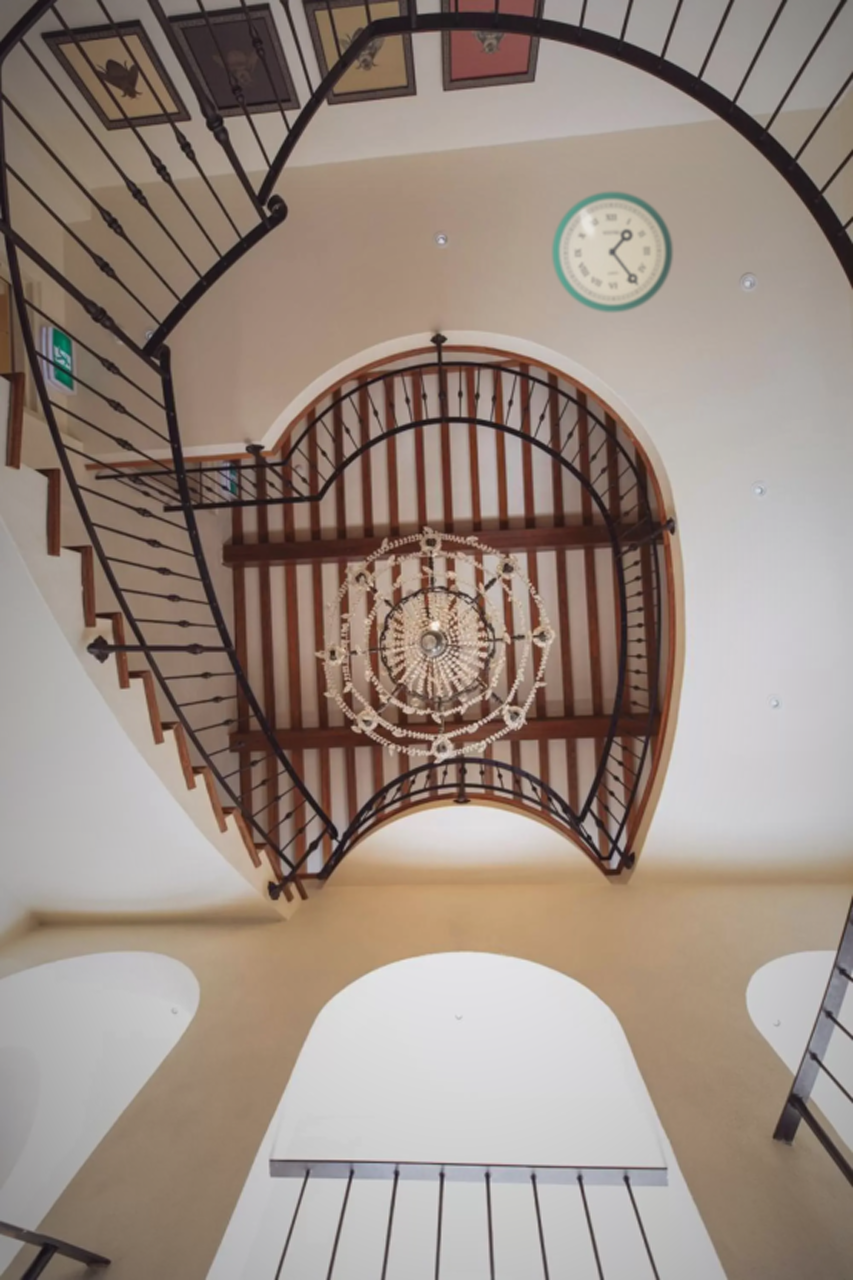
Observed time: 1h24
